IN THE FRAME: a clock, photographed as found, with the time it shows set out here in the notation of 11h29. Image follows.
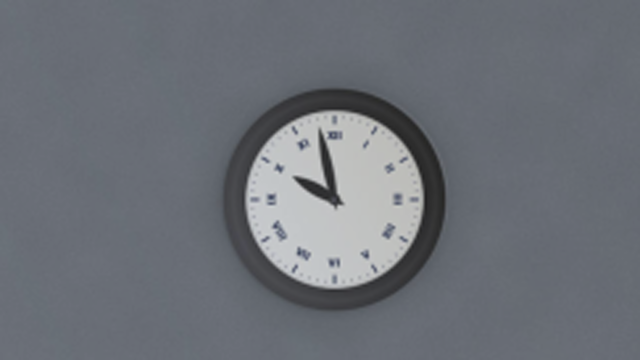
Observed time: 9h58
